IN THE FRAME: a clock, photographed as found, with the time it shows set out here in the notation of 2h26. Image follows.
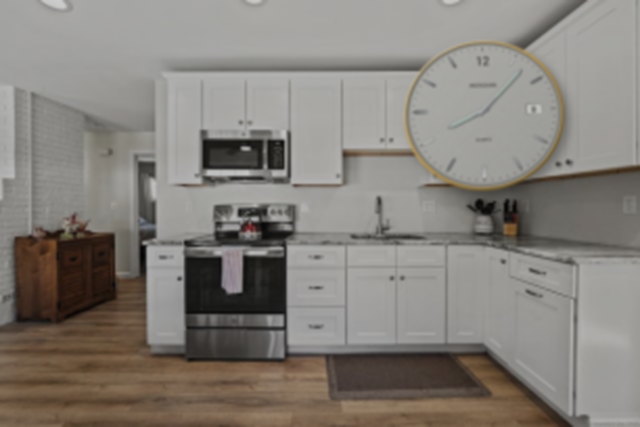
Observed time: 8h07
